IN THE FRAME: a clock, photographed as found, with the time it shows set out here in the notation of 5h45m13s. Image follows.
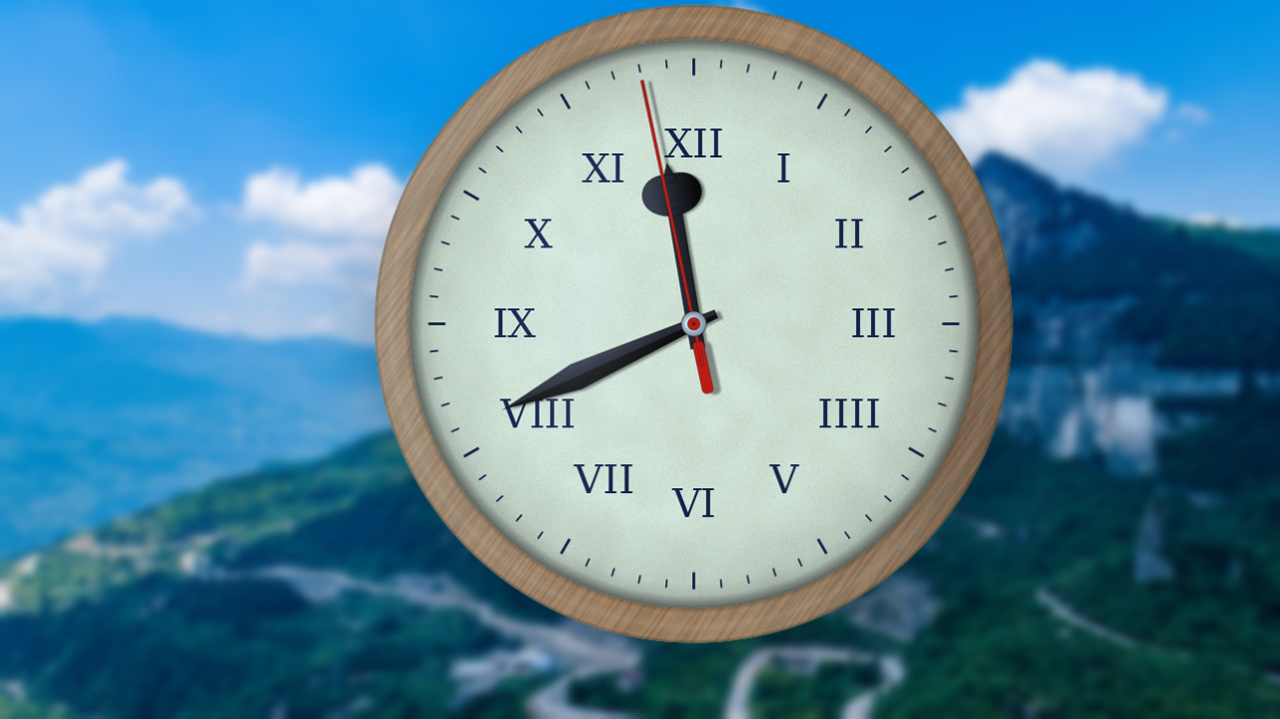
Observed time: 11h40m58s
